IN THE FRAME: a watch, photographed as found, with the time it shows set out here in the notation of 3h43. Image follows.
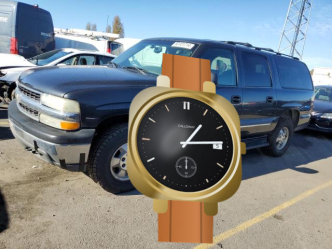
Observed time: 1h14
